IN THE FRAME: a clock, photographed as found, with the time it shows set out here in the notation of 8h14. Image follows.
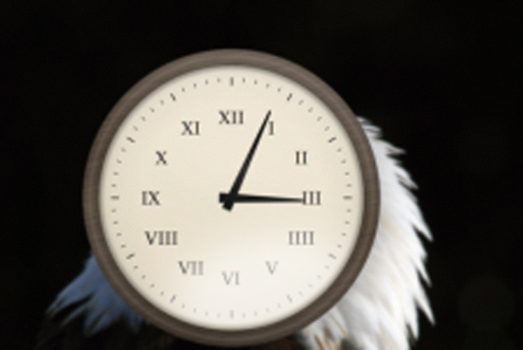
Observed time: 3h04
